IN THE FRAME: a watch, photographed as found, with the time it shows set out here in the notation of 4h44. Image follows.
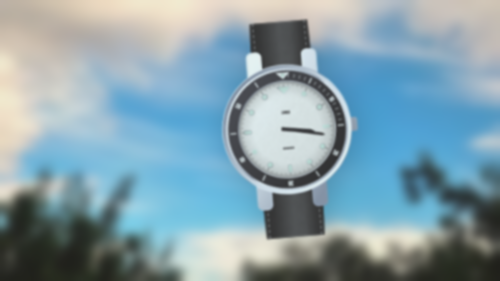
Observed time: 3h17
